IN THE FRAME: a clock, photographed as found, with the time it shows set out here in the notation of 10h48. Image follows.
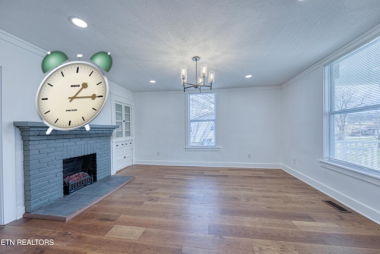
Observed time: 1h15
